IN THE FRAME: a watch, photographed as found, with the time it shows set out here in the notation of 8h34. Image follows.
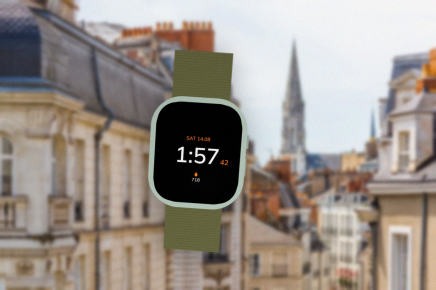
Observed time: 1h57
